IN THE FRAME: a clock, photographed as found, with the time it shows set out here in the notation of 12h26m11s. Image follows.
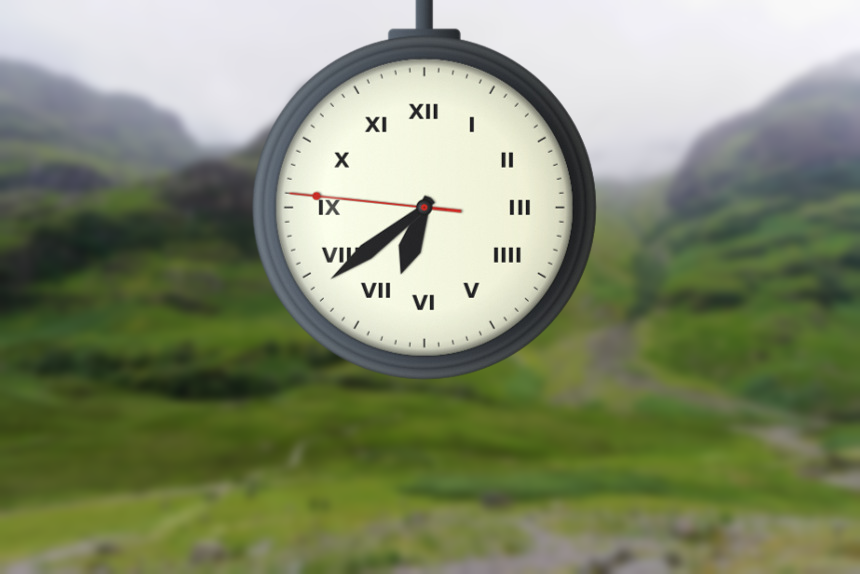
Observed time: 6h38m46s
